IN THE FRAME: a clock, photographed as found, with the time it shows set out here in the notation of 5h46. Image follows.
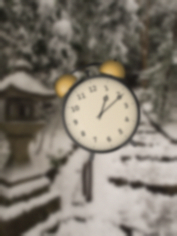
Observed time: 1h11
